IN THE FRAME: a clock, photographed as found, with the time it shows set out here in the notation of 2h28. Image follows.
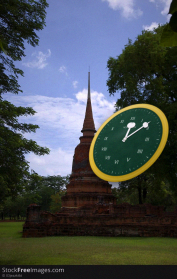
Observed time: 12h08
